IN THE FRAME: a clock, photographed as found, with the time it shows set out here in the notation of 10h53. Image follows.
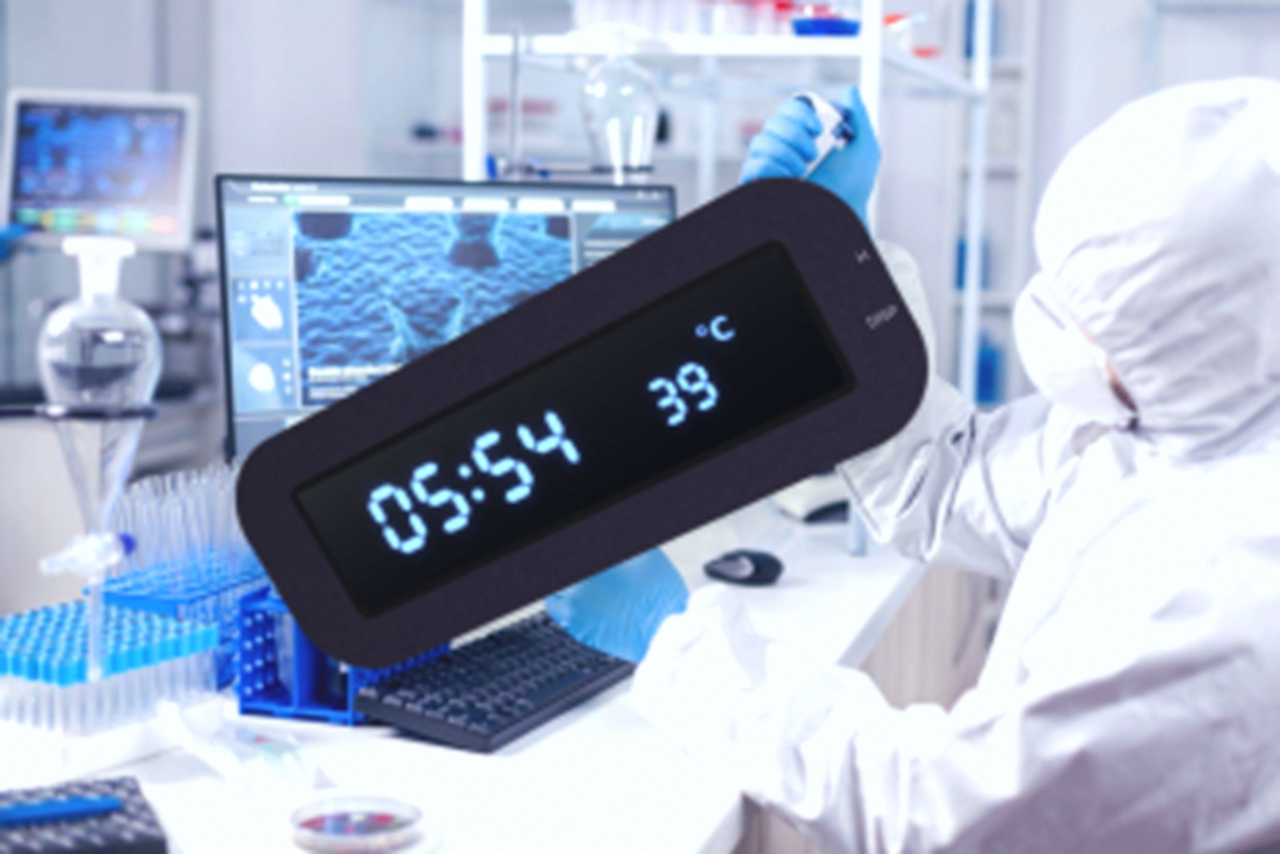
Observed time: 5h54
